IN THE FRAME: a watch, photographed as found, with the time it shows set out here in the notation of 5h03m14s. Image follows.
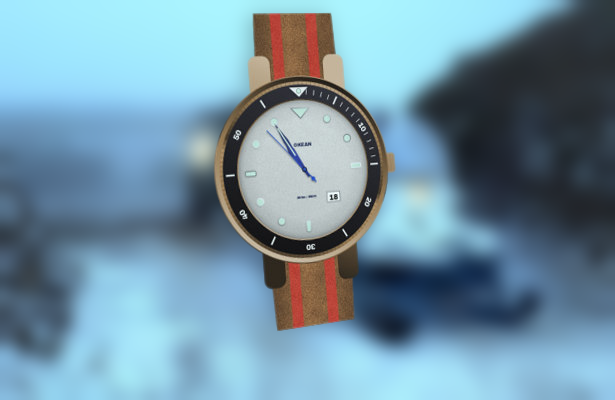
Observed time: 10h54m53s
